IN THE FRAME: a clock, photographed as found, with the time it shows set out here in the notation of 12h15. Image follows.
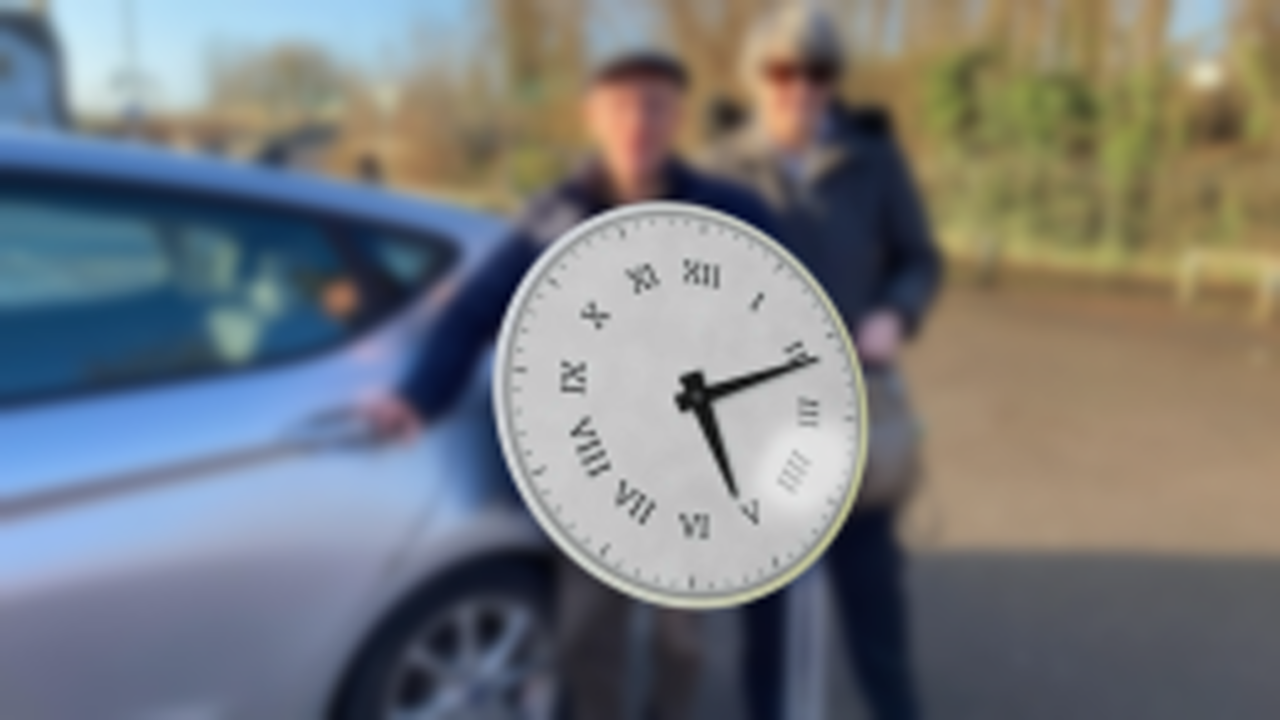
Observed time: 5h11
